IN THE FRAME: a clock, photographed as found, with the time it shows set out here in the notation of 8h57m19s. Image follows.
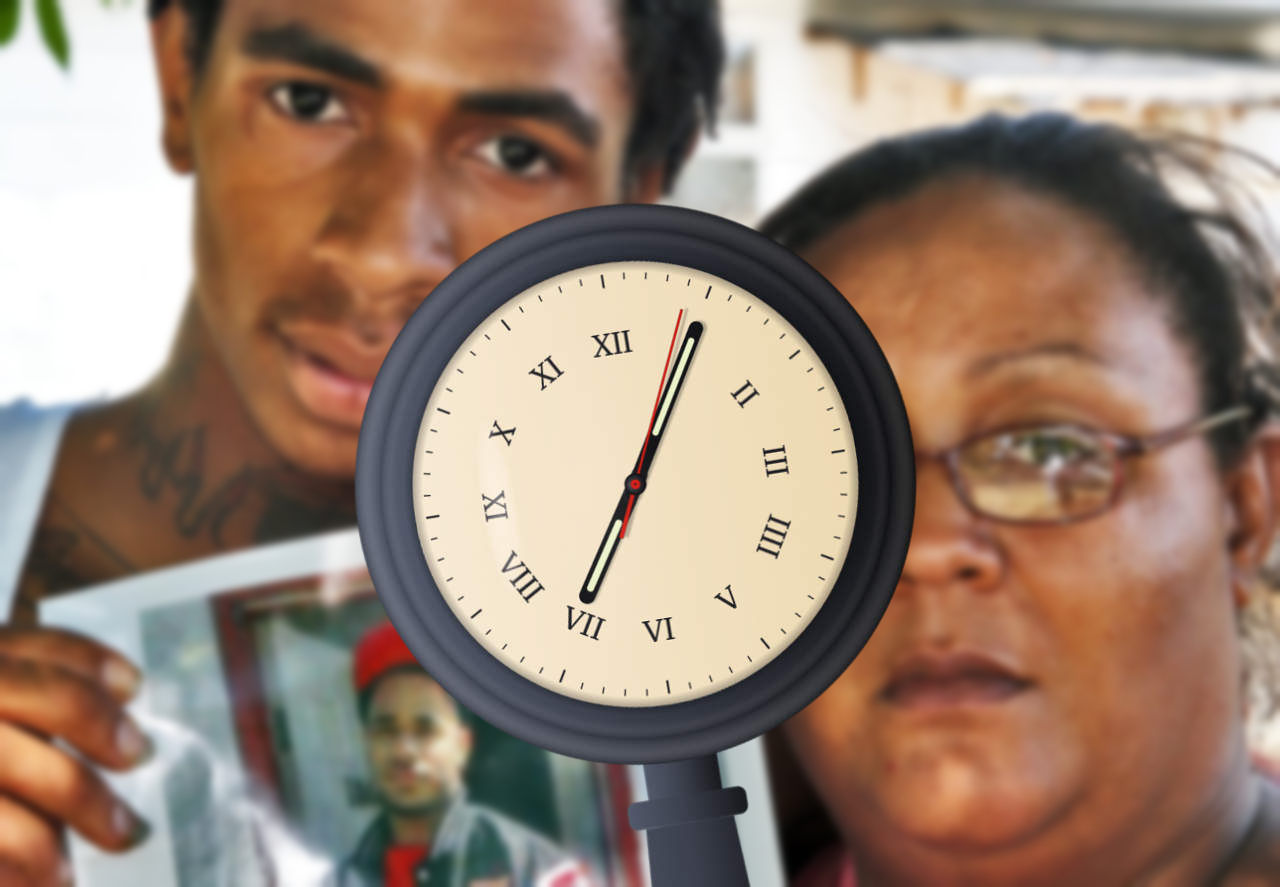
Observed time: 7h05m04s
